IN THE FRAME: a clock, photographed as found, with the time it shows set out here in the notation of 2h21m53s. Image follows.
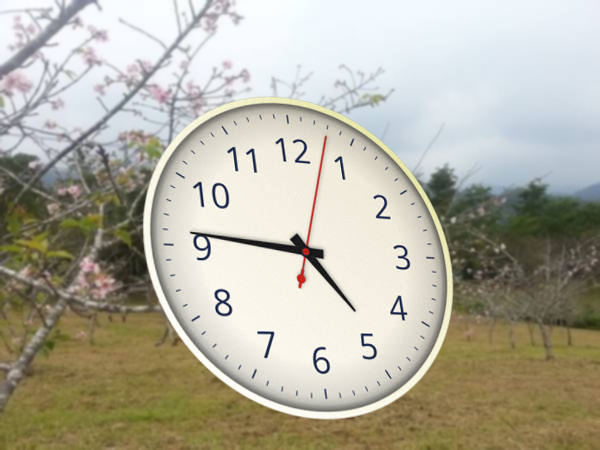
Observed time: 4h46m03s
